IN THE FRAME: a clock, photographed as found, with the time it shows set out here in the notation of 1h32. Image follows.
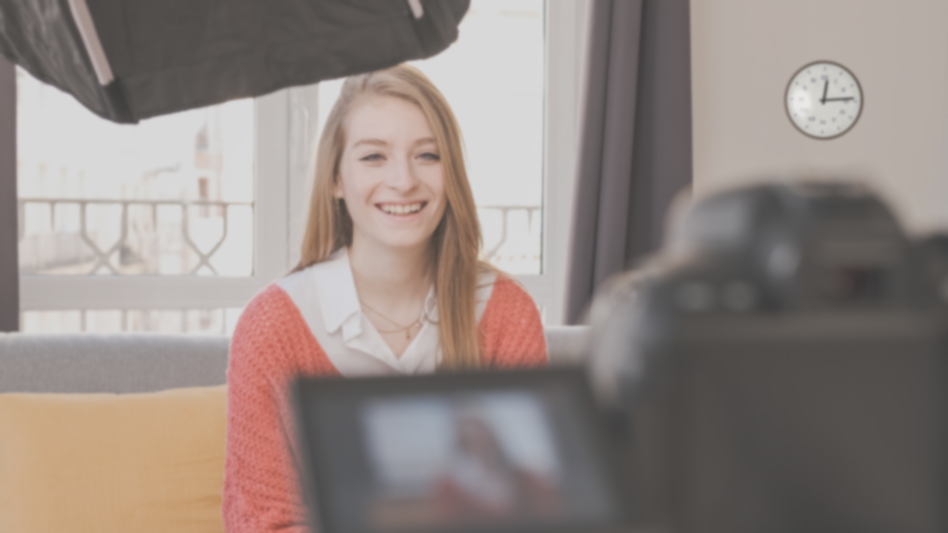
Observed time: 12h14
